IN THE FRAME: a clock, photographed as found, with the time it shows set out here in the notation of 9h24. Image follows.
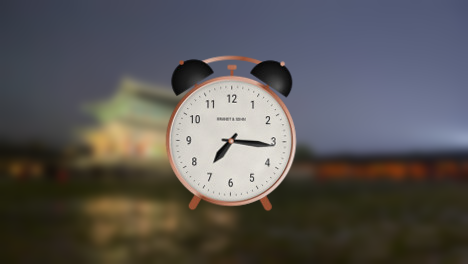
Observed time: 7h16
